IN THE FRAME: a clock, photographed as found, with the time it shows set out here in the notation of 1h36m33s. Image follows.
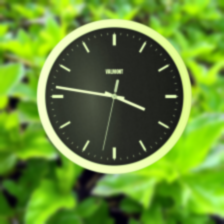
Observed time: 3h46m32s
